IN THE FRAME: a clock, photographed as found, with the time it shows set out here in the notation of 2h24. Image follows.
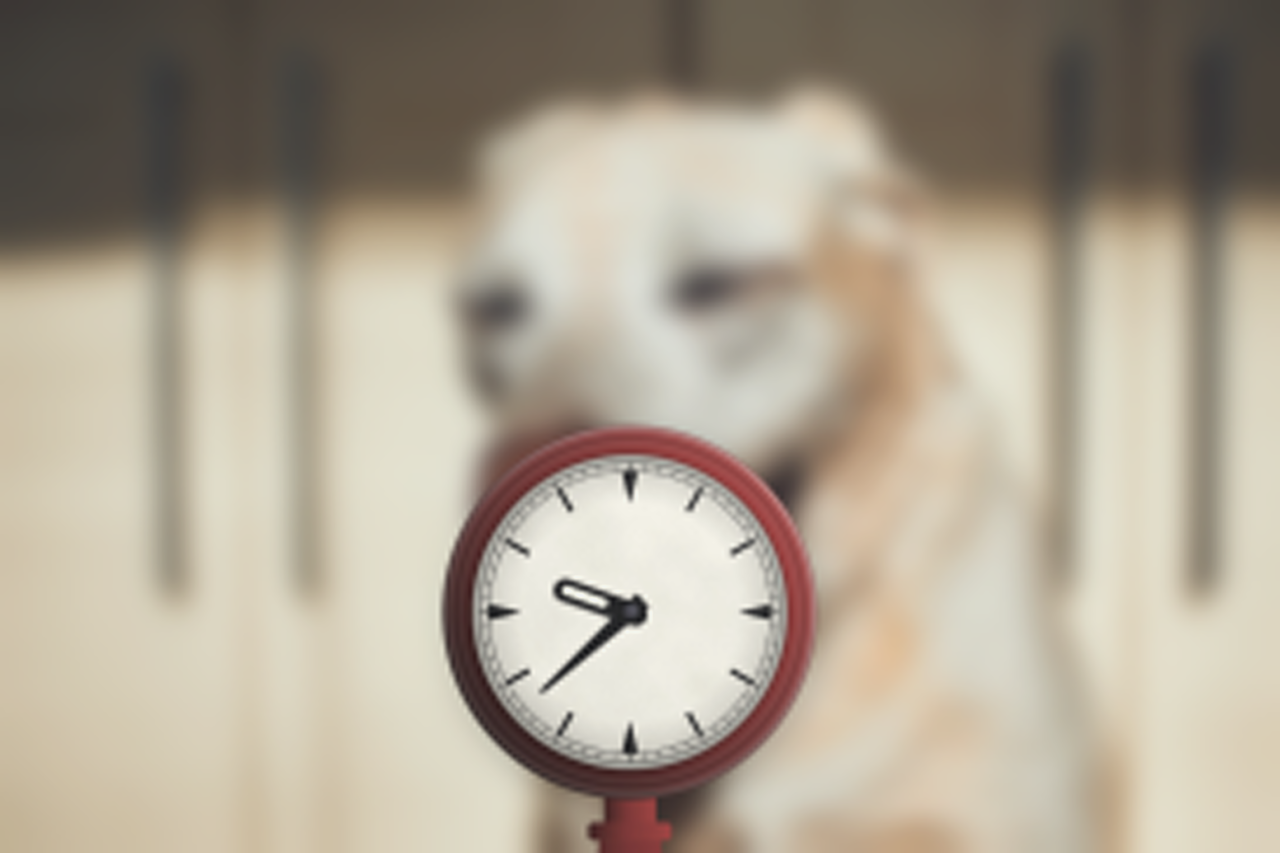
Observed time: 9h38
